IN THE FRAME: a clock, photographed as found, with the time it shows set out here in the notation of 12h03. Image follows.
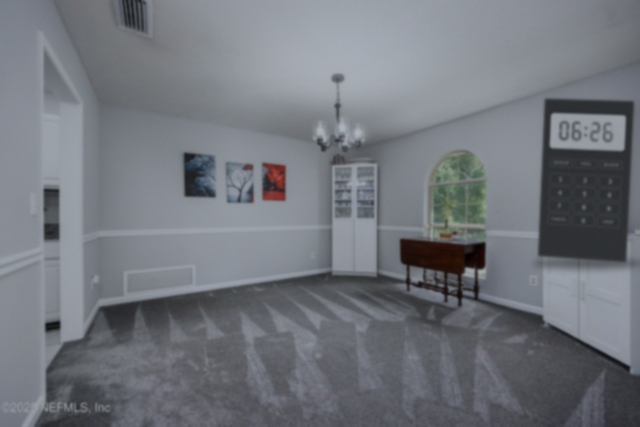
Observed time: 6h26
